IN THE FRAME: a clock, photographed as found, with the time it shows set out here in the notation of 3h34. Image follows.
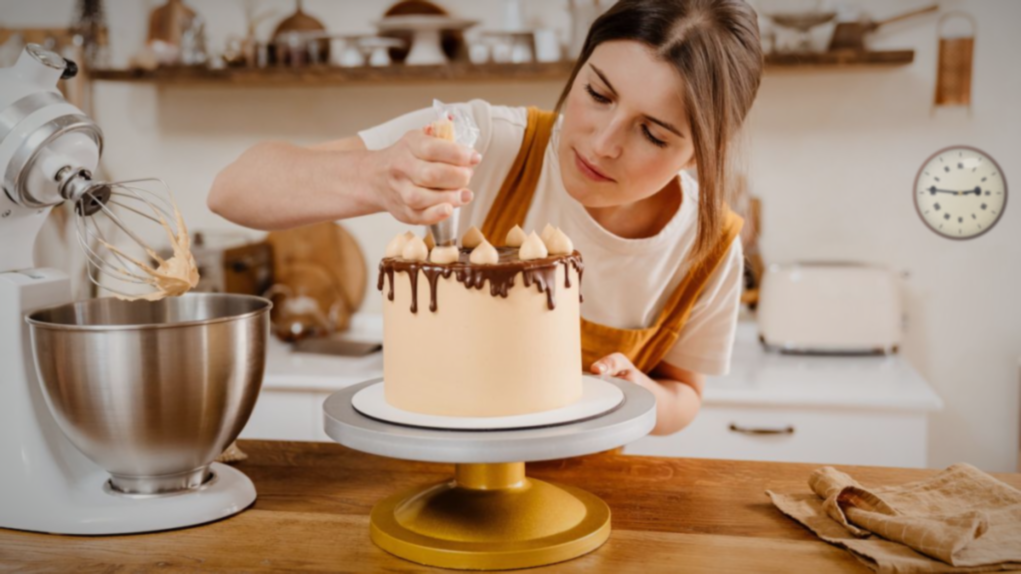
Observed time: 2h46
